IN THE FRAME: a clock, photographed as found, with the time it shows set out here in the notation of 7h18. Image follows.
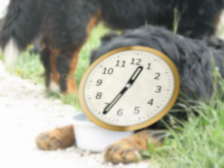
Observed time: 12h34
